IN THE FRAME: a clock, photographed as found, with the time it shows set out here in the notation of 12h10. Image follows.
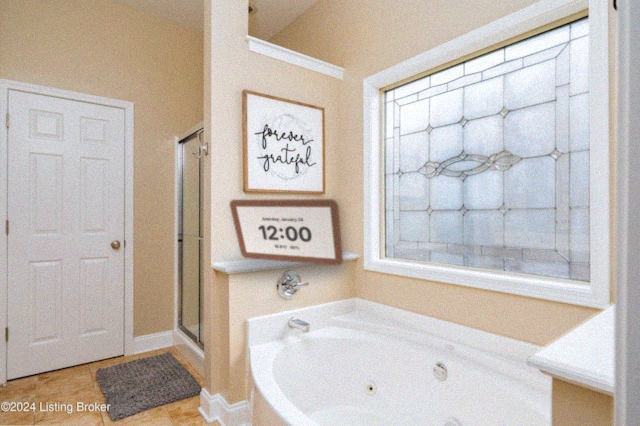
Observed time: 12h00
